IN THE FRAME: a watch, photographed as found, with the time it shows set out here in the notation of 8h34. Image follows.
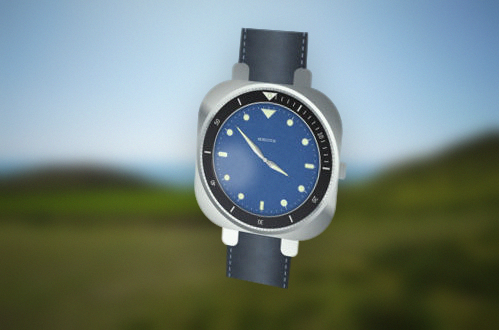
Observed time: 3h52
